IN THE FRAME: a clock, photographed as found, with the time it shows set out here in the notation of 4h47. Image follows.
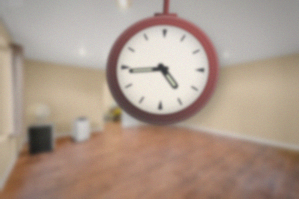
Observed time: 4h44
